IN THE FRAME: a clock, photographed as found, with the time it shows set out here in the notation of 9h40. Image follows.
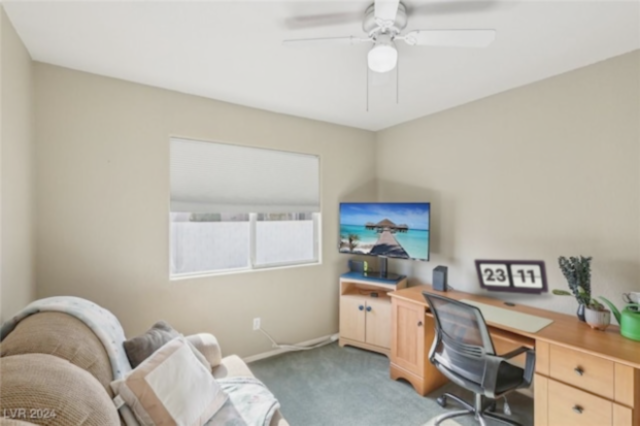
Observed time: 23h11
